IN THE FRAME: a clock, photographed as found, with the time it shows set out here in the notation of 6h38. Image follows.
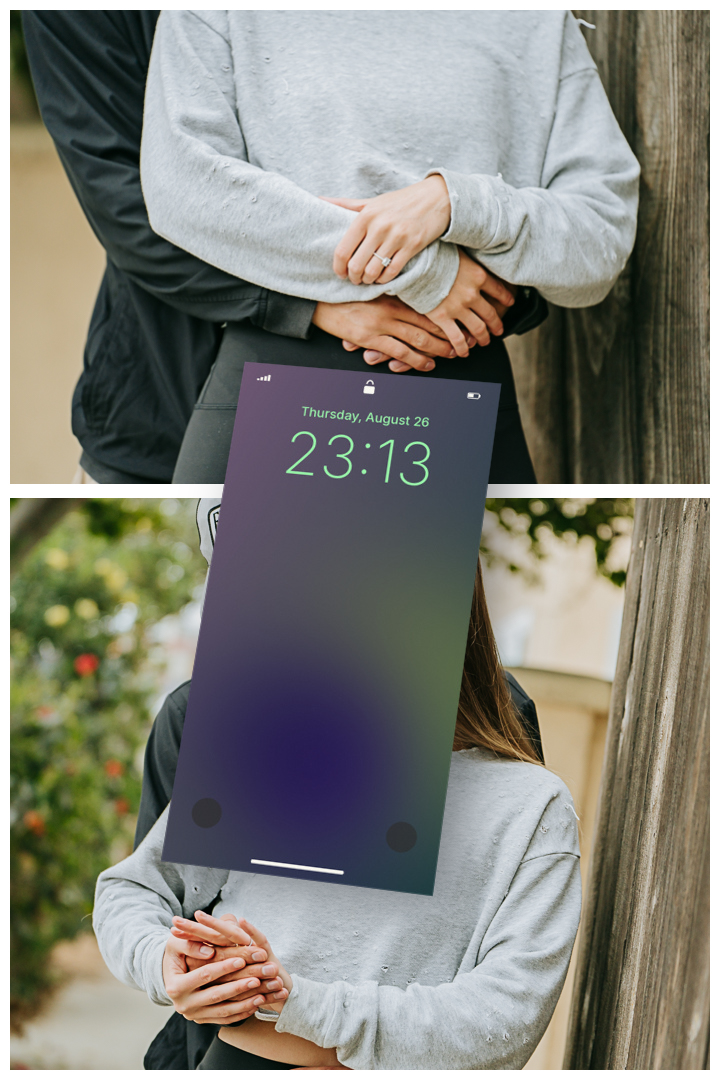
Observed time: 23h13
